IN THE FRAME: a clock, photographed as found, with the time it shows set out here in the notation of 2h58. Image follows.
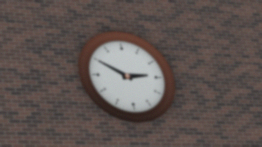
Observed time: 2h50
